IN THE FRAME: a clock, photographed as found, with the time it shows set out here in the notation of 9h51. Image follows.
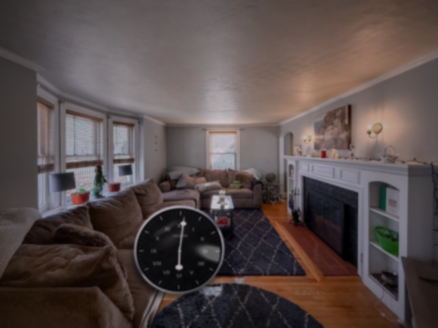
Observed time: 6h01
